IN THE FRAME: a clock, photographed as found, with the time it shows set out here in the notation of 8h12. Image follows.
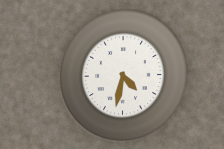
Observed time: 4h32
